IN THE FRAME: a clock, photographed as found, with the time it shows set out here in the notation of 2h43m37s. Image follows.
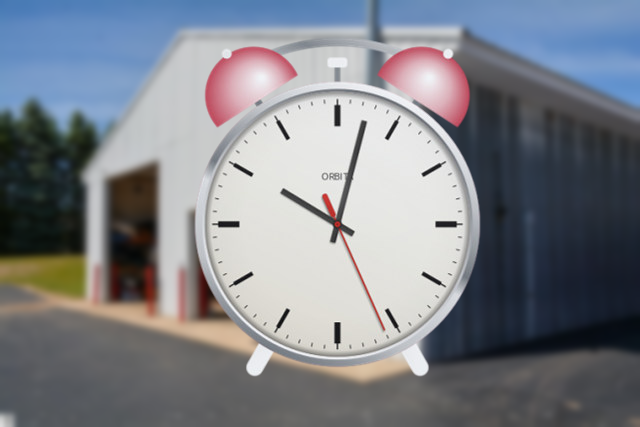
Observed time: 10h02m26s
